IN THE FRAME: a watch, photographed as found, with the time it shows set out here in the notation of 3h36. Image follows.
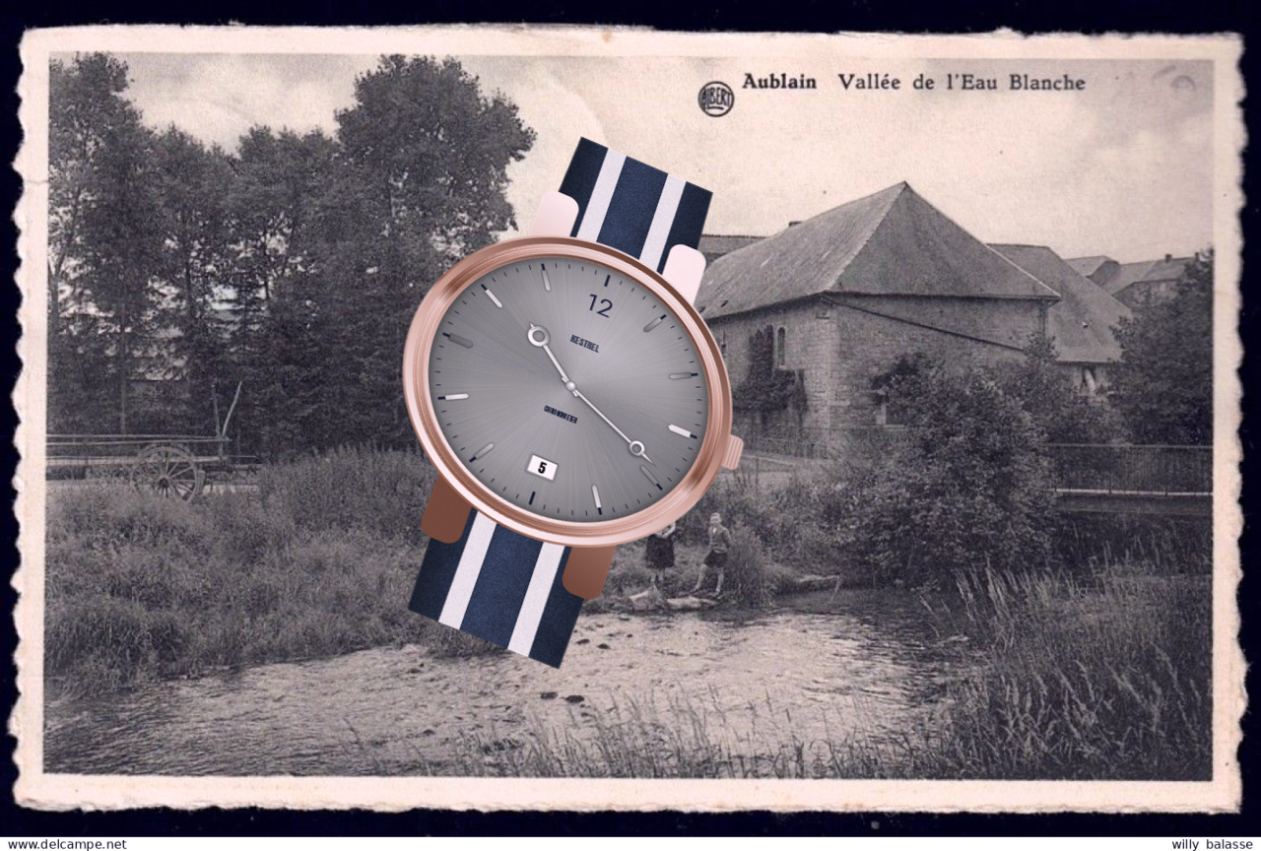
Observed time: 10h19
